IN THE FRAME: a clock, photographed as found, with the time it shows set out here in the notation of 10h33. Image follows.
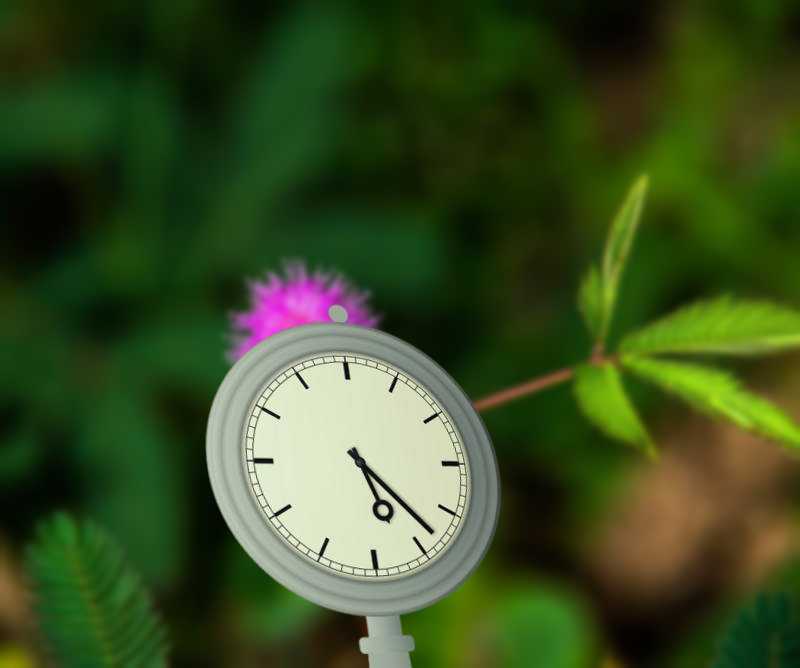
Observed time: 5h23
